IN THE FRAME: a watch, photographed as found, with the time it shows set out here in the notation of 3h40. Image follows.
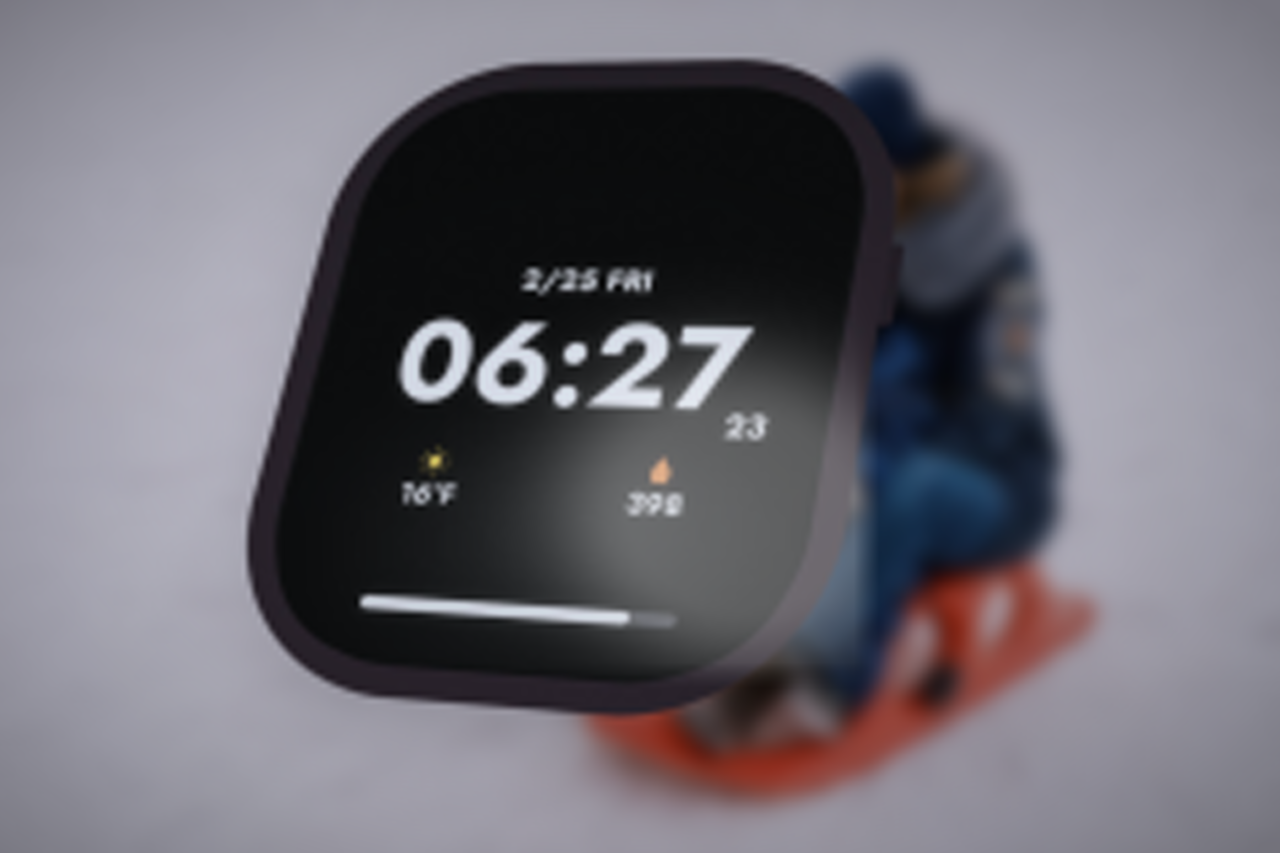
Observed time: 6h27
